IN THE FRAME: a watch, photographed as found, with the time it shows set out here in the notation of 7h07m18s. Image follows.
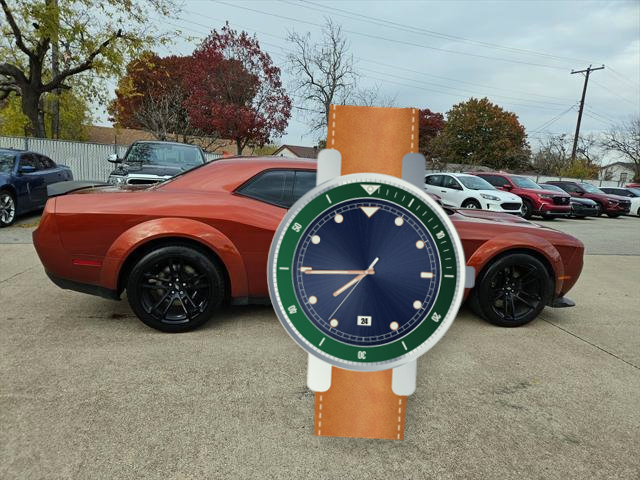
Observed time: 7h44m36s
